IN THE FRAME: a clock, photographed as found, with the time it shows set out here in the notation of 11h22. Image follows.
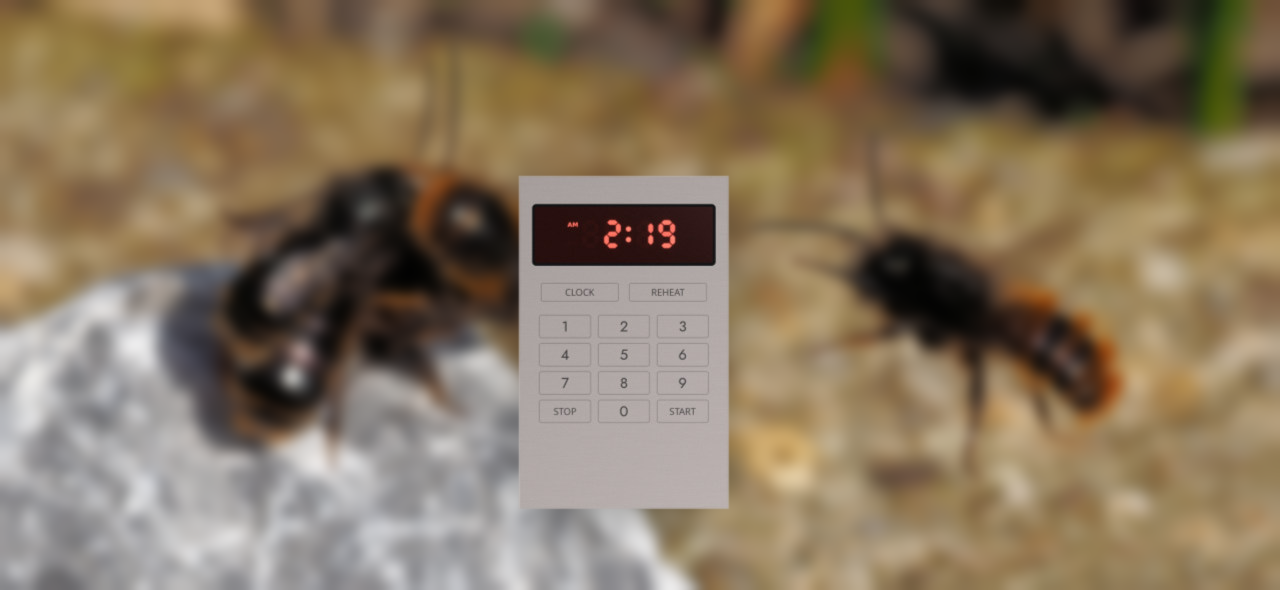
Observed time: 2h19
